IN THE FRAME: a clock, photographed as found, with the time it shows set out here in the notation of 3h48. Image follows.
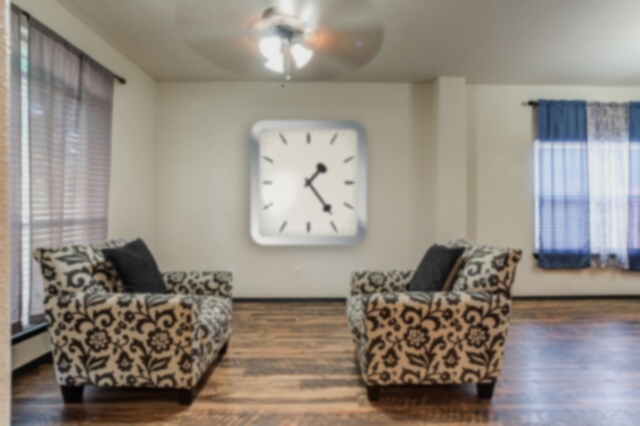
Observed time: 1h24
